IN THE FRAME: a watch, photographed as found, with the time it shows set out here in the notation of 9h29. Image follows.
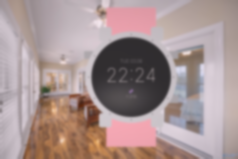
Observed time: 22h24
